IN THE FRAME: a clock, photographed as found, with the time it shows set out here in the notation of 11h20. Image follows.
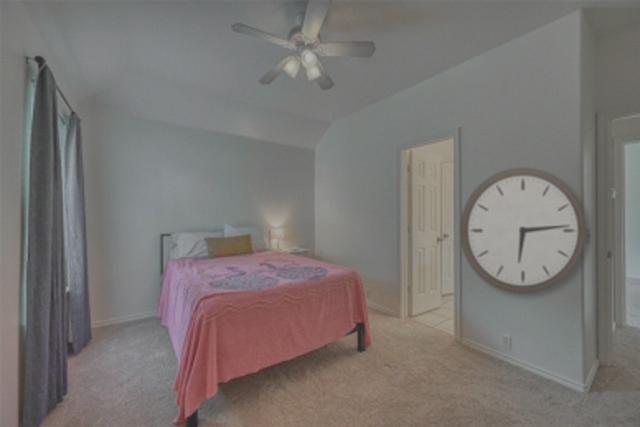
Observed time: 6h14
